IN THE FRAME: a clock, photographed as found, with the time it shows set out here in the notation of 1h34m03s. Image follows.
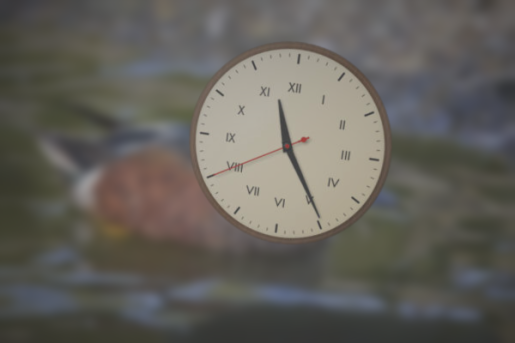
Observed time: 11h24m40s
